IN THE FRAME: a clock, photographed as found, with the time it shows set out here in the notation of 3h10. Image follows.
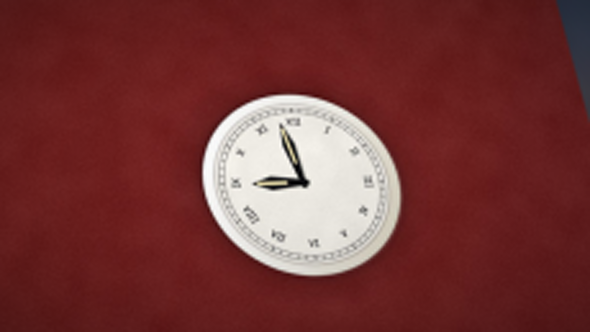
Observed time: 8h58
